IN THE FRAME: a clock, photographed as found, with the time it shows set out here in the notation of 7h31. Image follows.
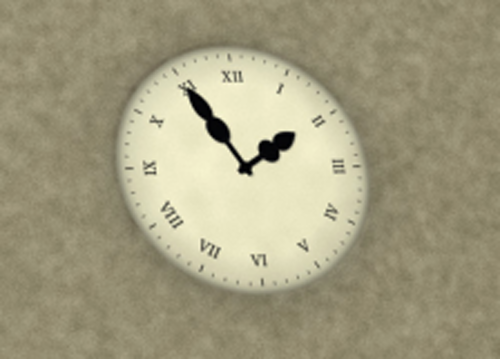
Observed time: 1h55
